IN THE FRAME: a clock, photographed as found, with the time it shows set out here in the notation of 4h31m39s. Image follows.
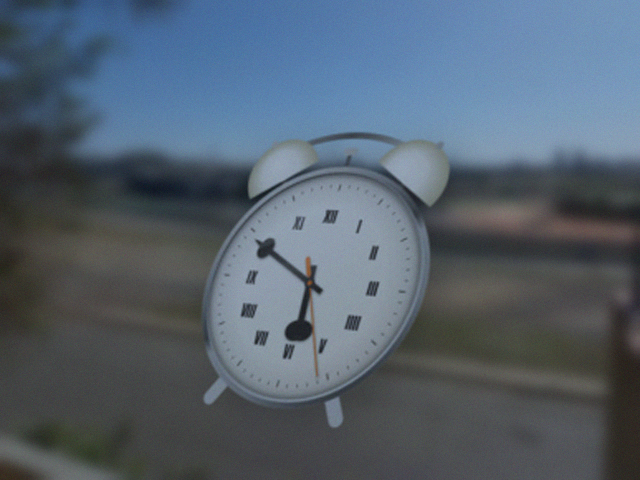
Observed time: 5h49m26s
